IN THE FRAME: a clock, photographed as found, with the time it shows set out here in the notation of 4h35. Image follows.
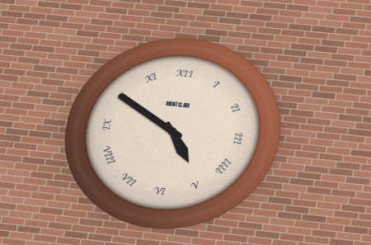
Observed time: 4h50
